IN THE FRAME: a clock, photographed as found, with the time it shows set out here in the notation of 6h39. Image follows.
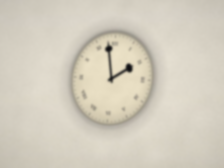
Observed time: 1h58
